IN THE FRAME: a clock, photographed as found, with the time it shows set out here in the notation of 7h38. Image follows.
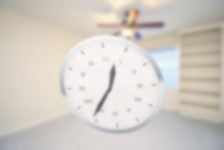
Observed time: 12h36
